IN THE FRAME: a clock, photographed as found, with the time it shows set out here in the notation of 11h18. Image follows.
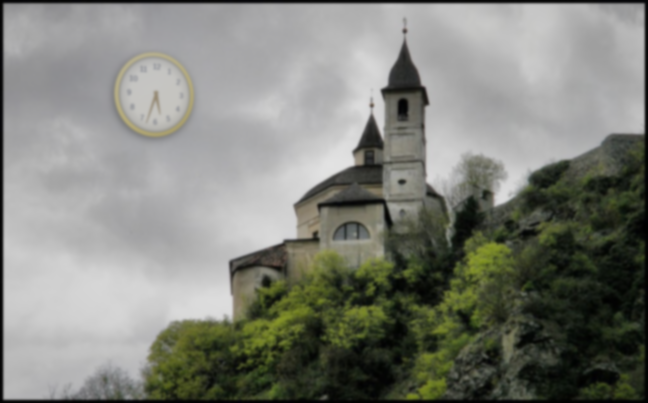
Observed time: 5h33
